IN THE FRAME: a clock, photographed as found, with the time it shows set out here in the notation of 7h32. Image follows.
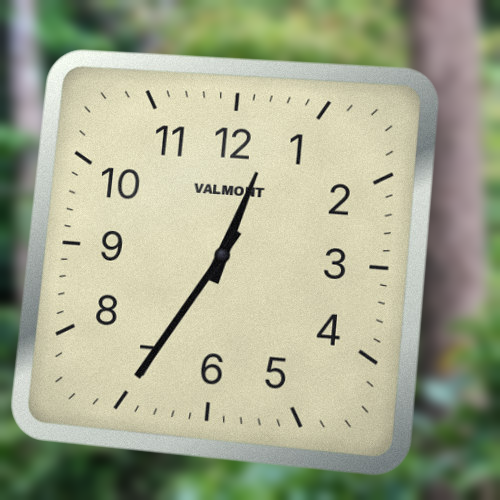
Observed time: 12h35
